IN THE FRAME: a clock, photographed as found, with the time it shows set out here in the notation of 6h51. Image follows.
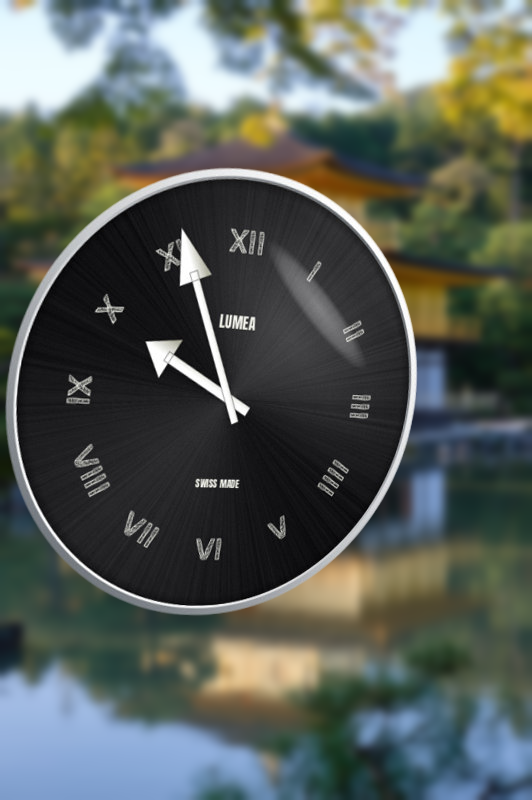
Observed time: 9h56
